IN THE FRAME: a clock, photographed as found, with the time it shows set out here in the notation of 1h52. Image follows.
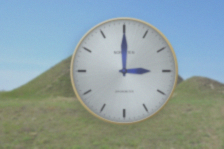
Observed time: 3h00
